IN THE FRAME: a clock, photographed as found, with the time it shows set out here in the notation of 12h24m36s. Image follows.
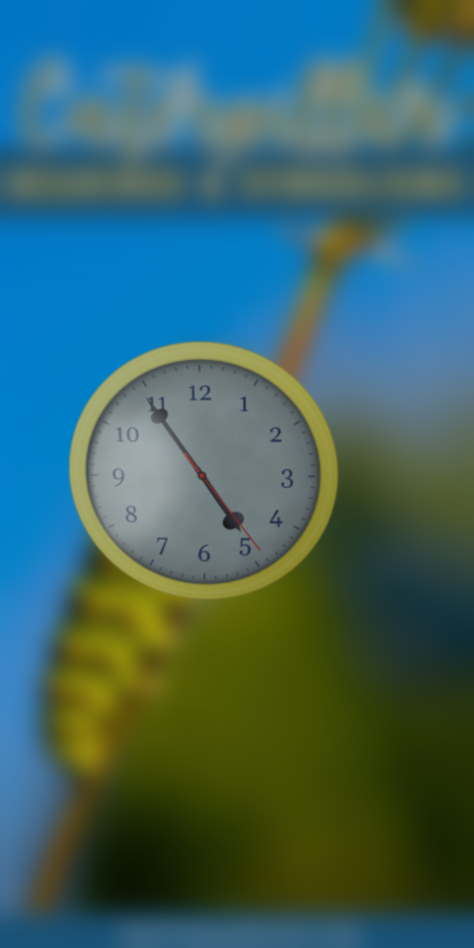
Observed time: 4h54m24s
